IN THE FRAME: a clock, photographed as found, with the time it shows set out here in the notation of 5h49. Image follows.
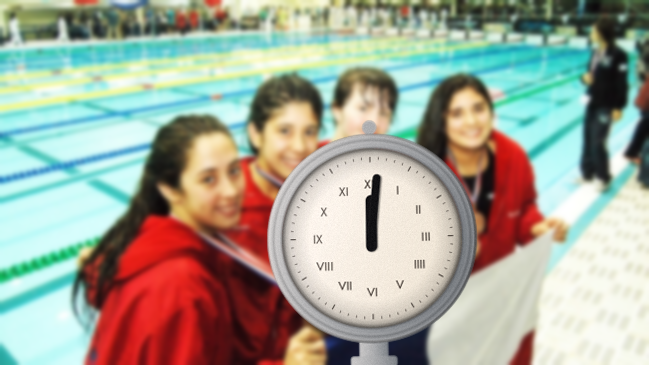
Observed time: 12h01
